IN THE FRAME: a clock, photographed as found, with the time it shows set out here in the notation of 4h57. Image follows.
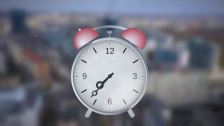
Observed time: 7h37
